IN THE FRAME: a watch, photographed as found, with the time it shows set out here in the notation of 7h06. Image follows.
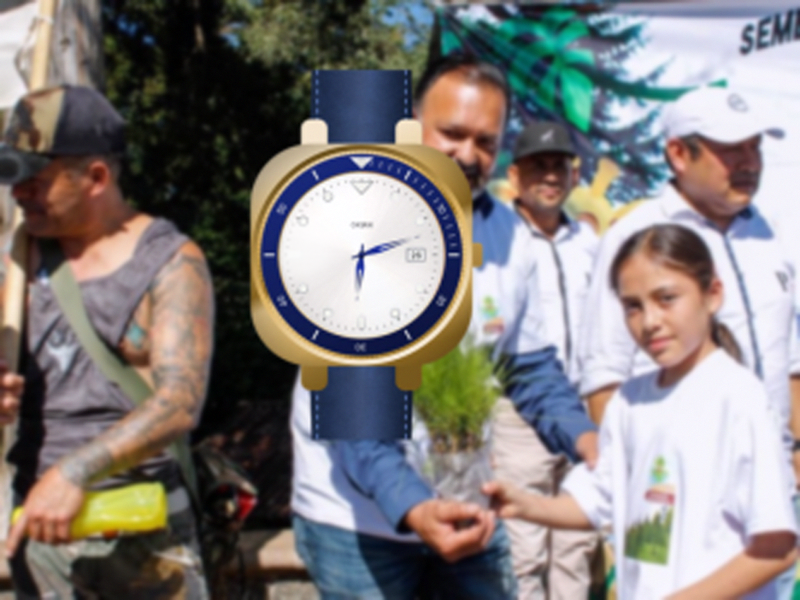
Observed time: 6h12
